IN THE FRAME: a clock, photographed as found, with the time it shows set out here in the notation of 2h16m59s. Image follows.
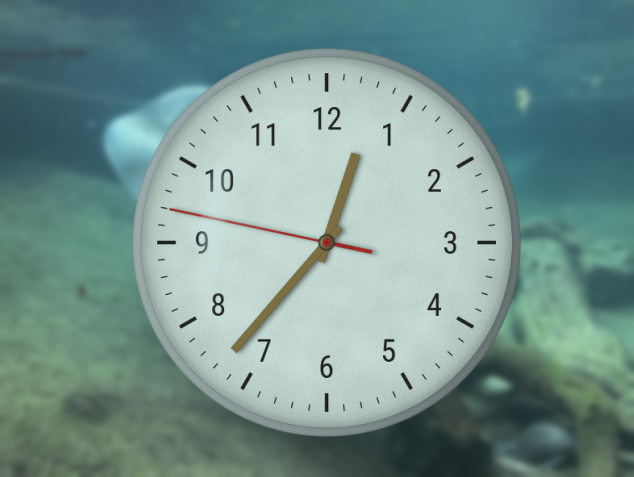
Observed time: 12h36m47s
